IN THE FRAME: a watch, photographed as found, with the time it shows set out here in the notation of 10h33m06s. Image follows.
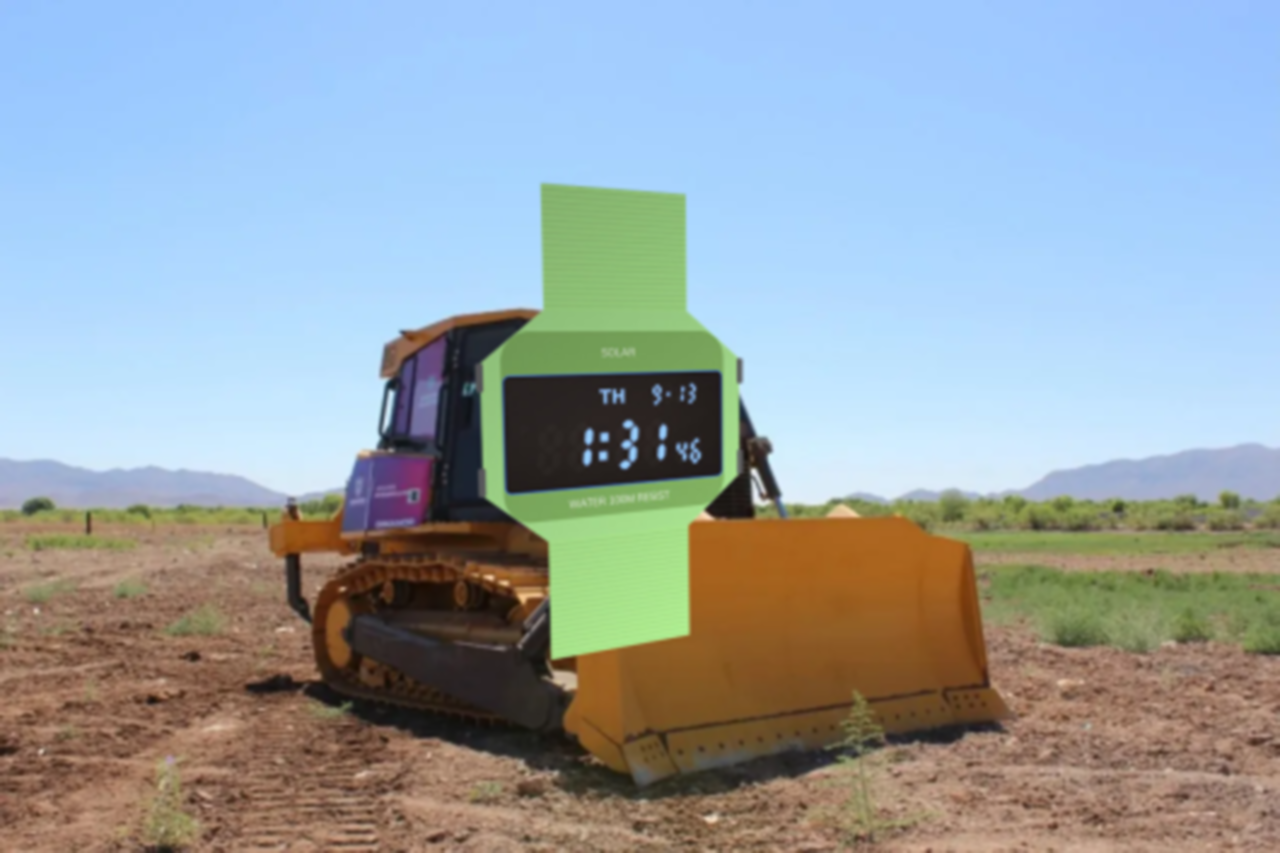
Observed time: 1h31m46s
